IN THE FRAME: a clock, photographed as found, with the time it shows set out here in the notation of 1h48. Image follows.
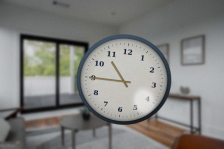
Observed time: 10h45
